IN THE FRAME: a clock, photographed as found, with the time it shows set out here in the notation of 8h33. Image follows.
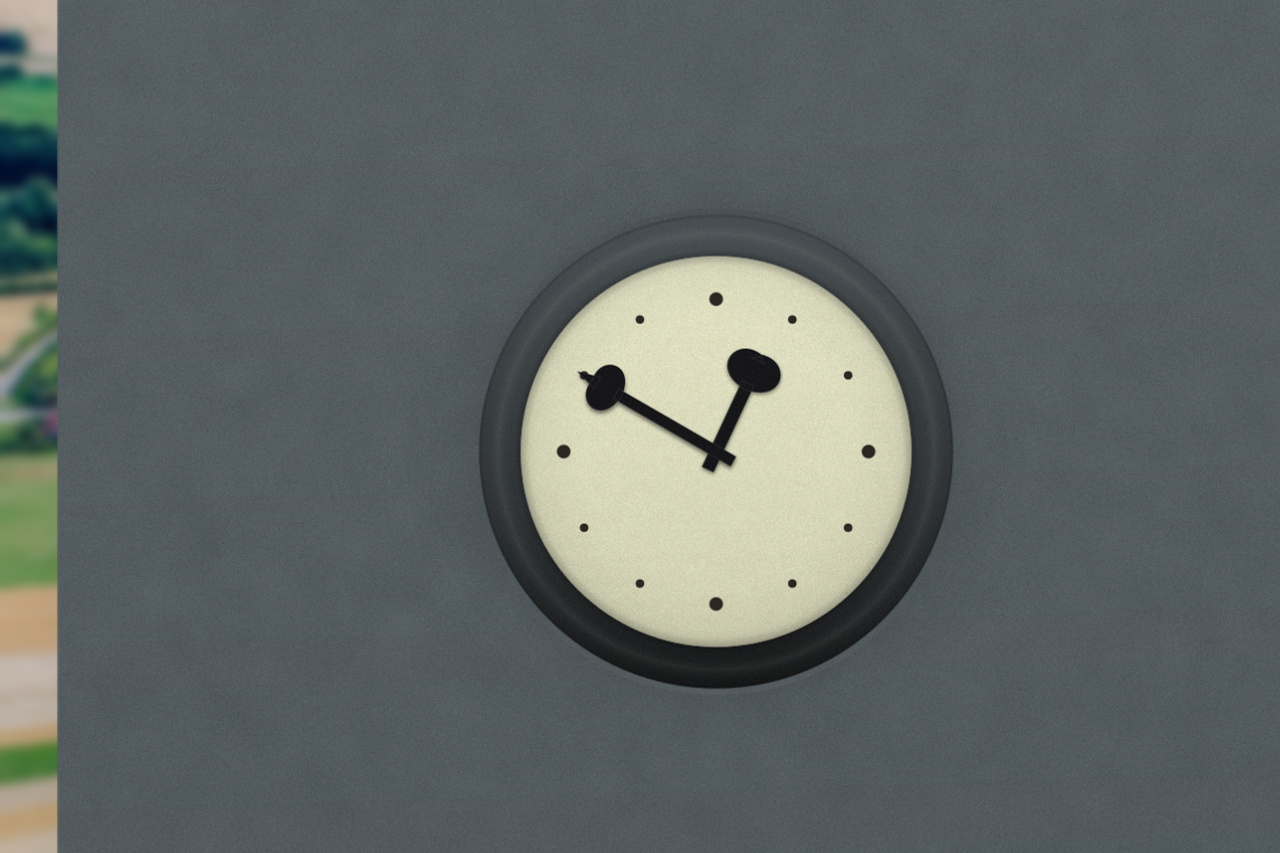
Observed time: 12h50
